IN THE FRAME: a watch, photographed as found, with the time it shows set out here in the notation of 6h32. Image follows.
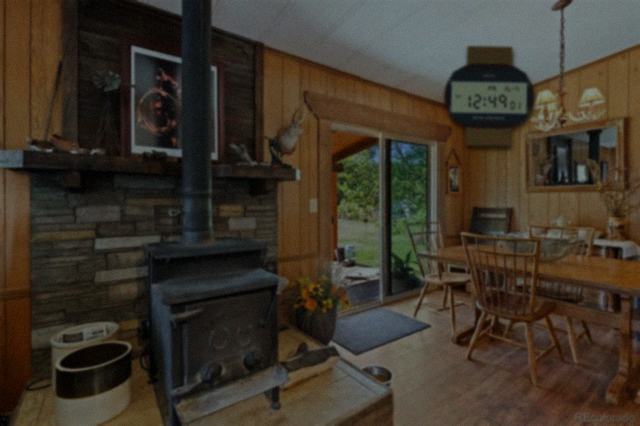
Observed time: 12h49
